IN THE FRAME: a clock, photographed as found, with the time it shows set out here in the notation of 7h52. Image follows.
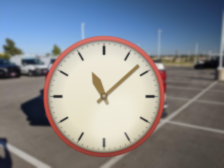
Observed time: 11h08
